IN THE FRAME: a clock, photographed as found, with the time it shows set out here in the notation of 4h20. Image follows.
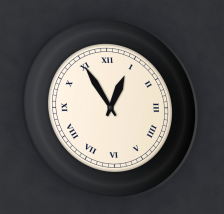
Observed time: 12h55
